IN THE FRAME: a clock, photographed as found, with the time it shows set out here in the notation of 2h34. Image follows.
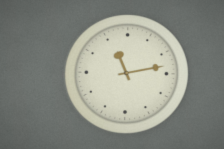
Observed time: 11h13
